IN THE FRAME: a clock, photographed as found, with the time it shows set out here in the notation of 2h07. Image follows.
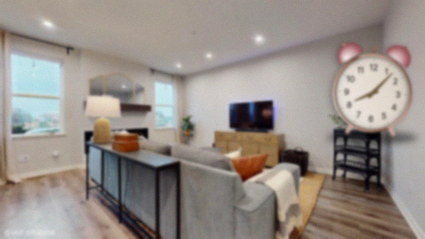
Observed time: 8h07
